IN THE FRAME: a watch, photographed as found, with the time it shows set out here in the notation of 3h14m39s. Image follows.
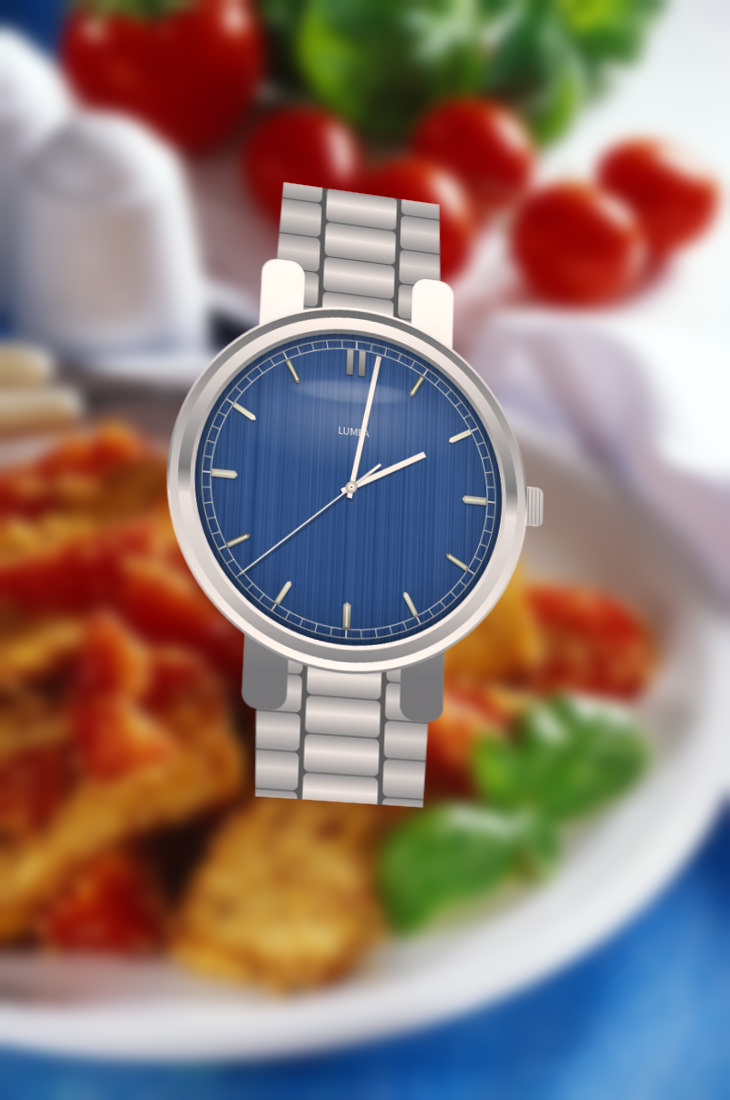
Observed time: 2h01m38s
